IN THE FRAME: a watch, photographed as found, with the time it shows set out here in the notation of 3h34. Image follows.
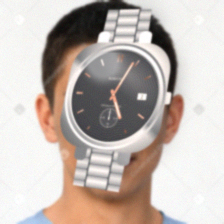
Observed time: 5h04
